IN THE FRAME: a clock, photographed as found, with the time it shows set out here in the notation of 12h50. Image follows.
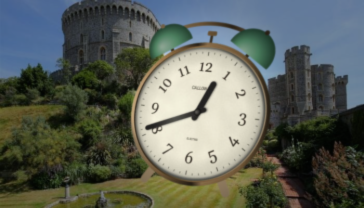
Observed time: 12h41
